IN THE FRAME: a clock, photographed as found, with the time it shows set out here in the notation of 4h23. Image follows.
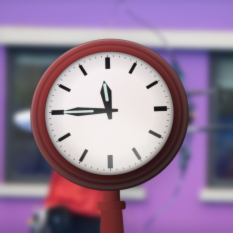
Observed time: 11h45
